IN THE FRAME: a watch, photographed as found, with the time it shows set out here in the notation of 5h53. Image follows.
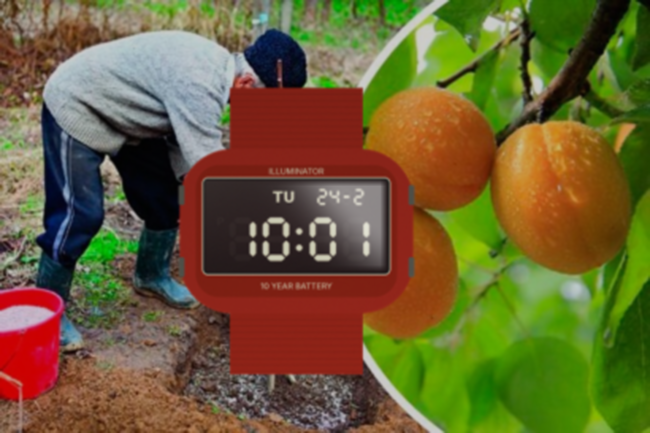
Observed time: 10h01
